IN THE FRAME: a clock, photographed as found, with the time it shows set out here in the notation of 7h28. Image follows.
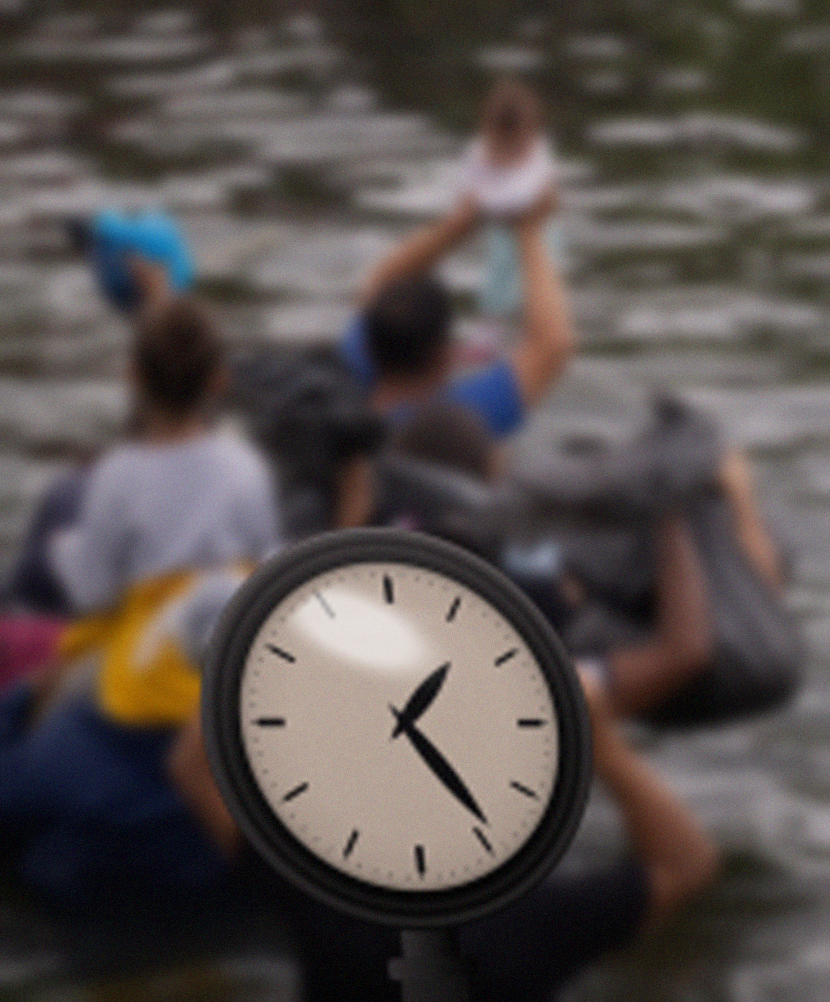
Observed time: 1h24
